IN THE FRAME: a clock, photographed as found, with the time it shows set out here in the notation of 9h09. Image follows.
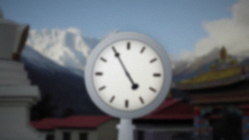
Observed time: 4h55
